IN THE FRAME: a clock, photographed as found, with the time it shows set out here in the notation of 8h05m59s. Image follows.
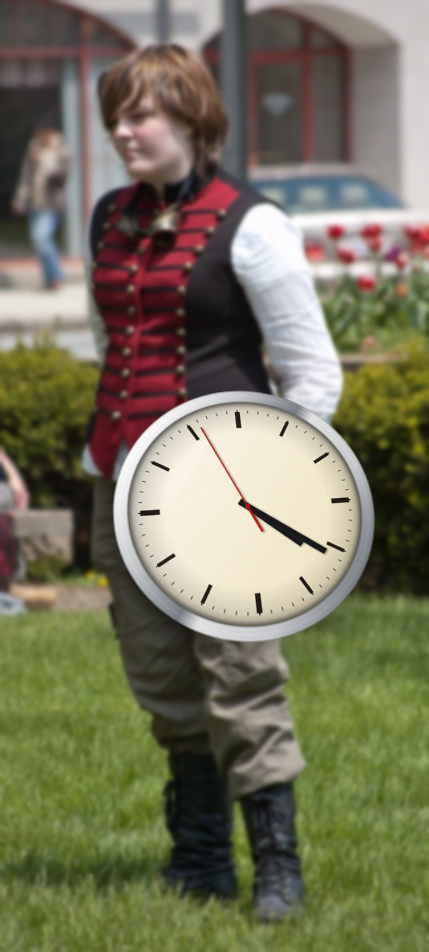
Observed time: 4h20m56s
